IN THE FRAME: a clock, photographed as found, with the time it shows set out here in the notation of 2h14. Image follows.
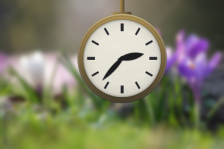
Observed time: 2h37
